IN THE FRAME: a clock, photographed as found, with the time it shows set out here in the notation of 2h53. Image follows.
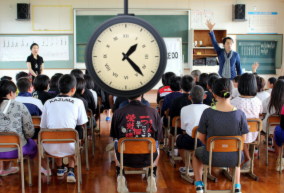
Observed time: 1h23
